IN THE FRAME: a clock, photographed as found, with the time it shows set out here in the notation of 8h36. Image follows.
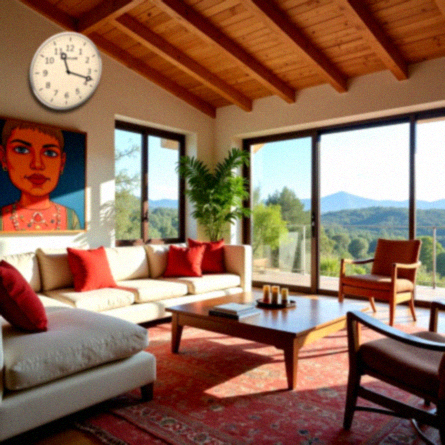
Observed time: 11h18
